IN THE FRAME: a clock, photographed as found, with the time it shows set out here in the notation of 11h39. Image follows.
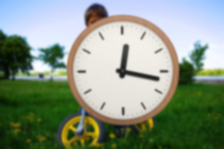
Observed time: 12h17
